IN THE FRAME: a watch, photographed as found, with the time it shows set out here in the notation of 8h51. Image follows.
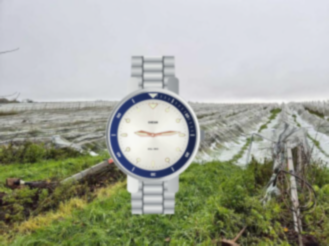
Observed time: 9h14
